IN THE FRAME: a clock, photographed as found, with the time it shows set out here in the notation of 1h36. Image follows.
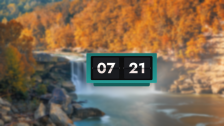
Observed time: 7h21
